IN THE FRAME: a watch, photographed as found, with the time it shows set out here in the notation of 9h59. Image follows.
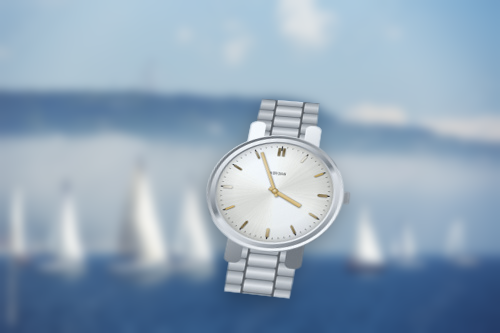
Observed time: 3h56
